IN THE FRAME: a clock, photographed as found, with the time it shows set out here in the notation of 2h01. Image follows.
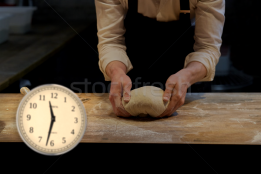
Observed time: 11h32
